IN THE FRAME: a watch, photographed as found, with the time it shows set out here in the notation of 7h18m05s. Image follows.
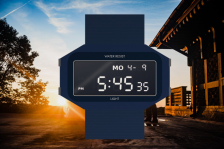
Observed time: 5h45m35s
